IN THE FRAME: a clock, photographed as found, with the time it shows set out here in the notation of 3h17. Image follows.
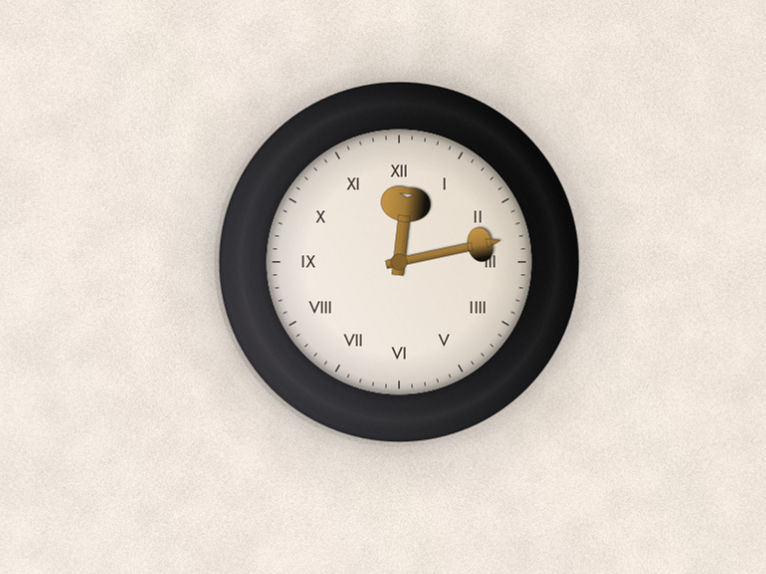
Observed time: 12h13
